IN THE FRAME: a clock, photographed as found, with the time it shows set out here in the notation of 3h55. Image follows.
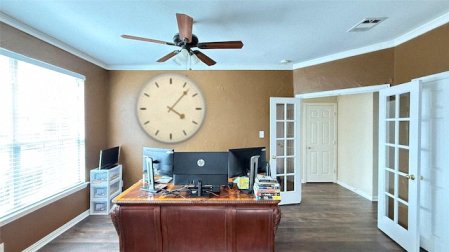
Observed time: 4h07
